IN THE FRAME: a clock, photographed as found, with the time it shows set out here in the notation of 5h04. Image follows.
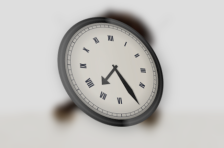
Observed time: 7h25
